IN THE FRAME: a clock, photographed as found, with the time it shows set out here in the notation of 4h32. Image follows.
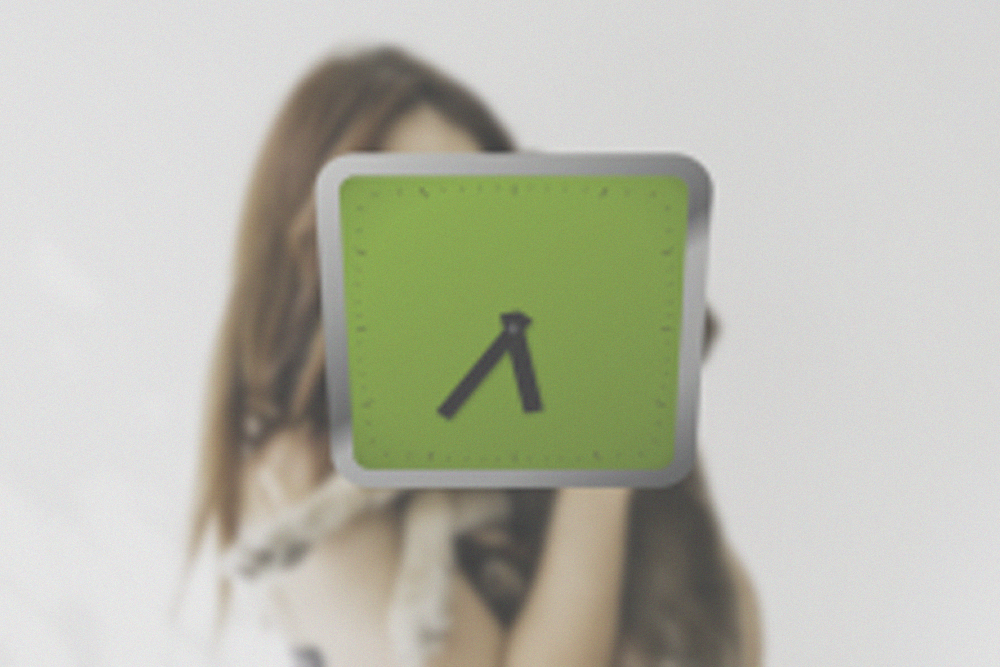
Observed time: 5h36
